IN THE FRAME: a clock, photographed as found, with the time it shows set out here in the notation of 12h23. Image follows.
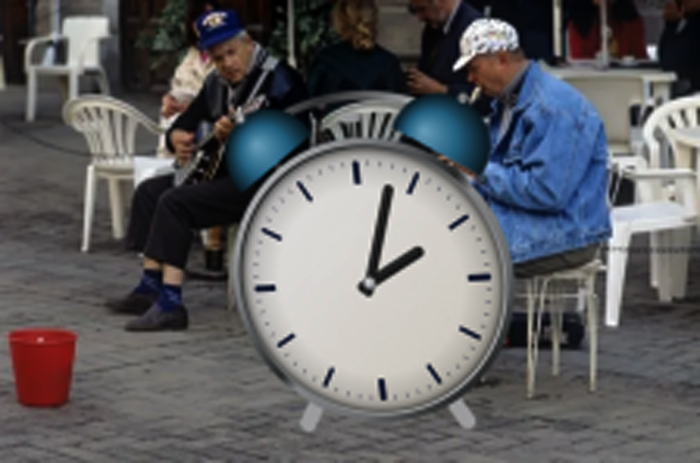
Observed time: 2h03
